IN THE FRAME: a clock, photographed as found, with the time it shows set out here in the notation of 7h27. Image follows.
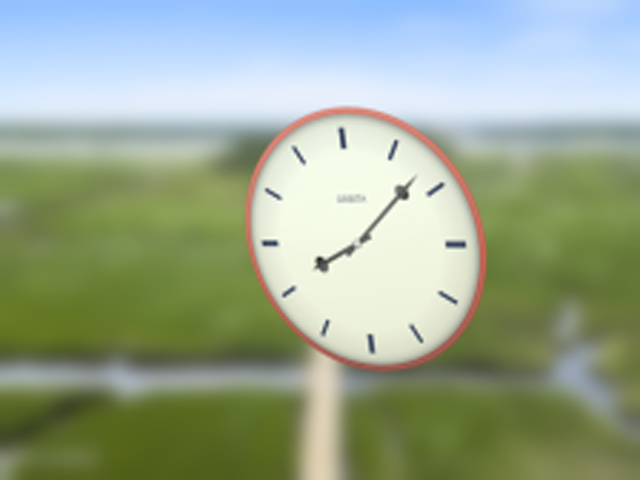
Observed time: 8h08
